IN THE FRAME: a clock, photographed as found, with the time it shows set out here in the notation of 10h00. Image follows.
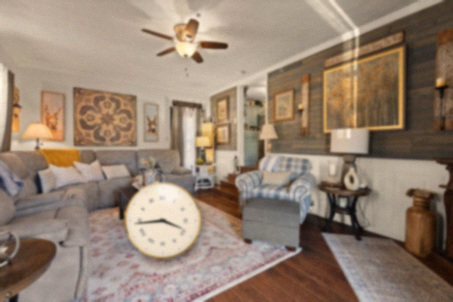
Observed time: 3h44
